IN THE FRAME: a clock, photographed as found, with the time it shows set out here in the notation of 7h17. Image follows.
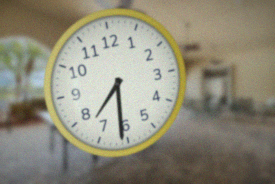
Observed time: 7h31
